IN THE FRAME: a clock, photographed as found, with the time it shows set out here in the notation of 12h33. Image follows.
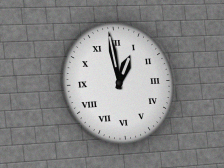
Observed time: 12h59
